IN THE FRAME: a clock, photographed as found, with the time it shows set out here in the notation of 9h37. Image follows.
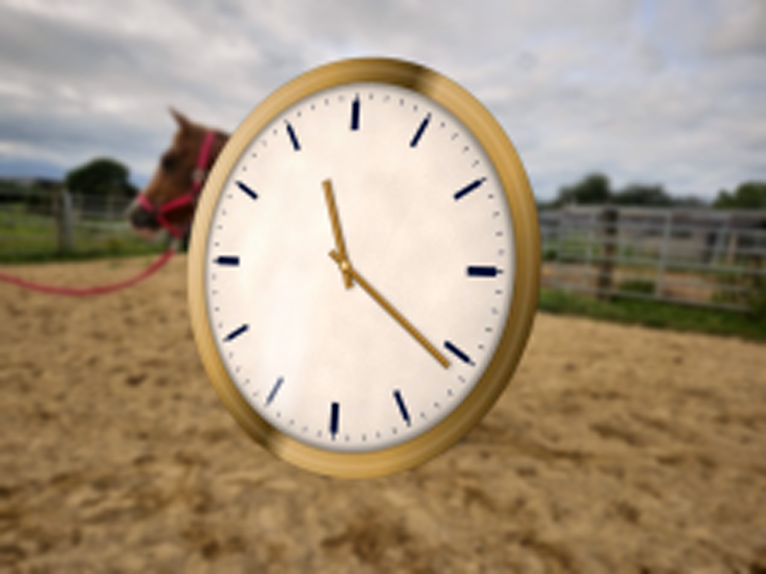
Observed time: 11h21
